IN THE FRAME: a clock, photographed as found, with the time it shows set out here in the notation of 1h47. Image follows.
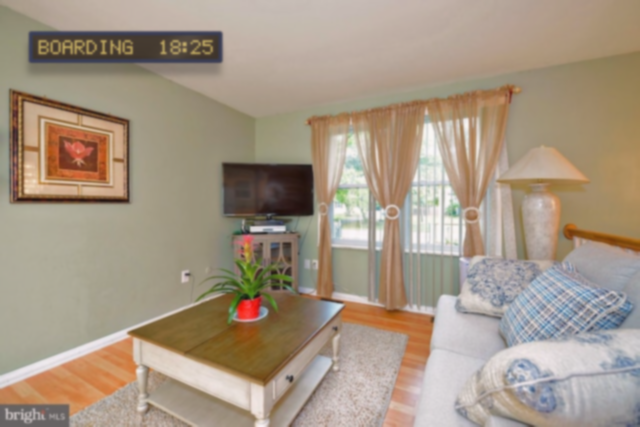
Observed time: 18h25
